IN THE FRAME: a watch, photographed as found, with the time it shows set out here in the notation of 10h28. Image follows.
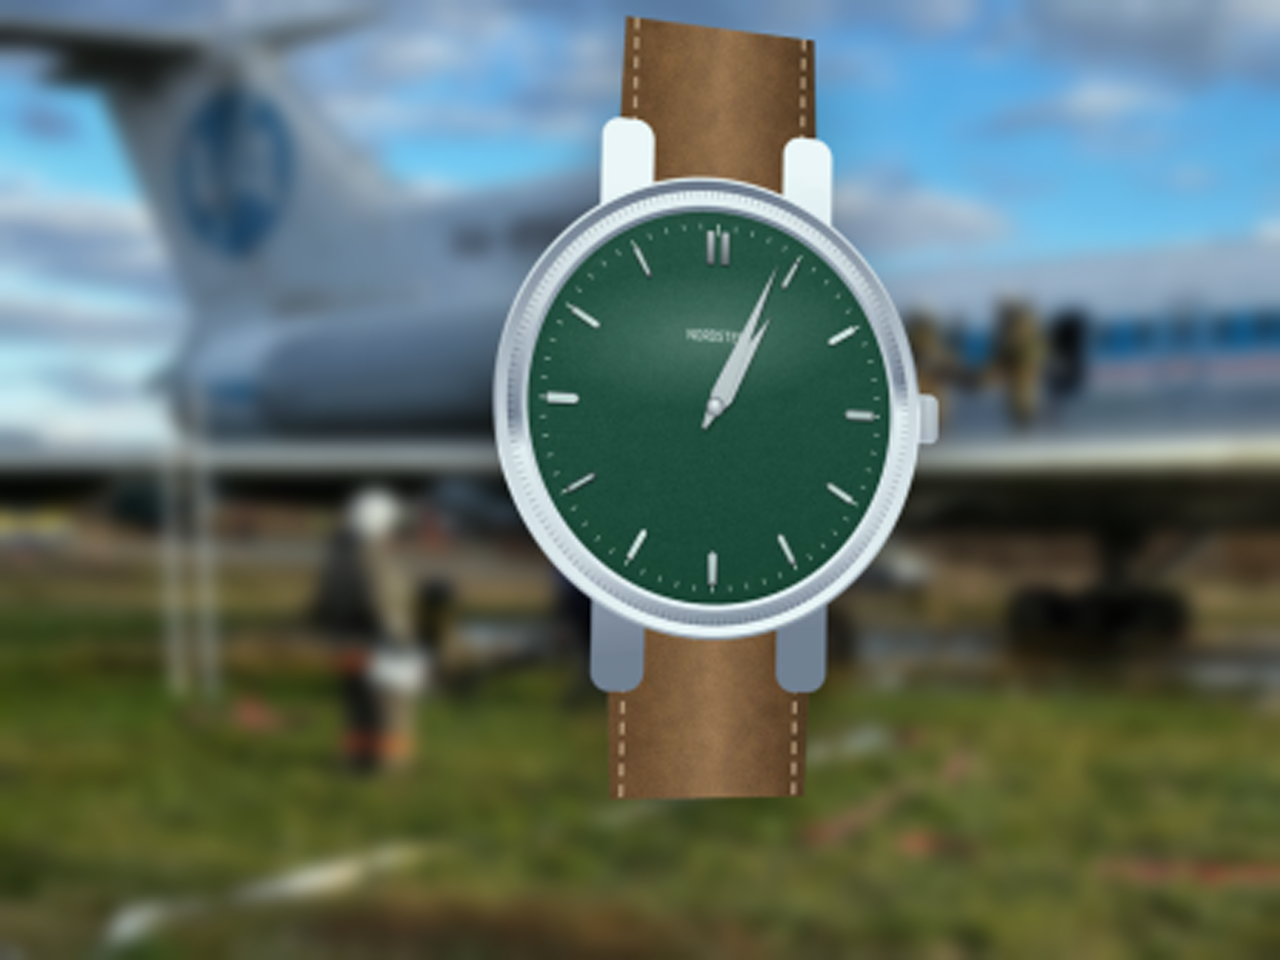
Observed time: 1h04
